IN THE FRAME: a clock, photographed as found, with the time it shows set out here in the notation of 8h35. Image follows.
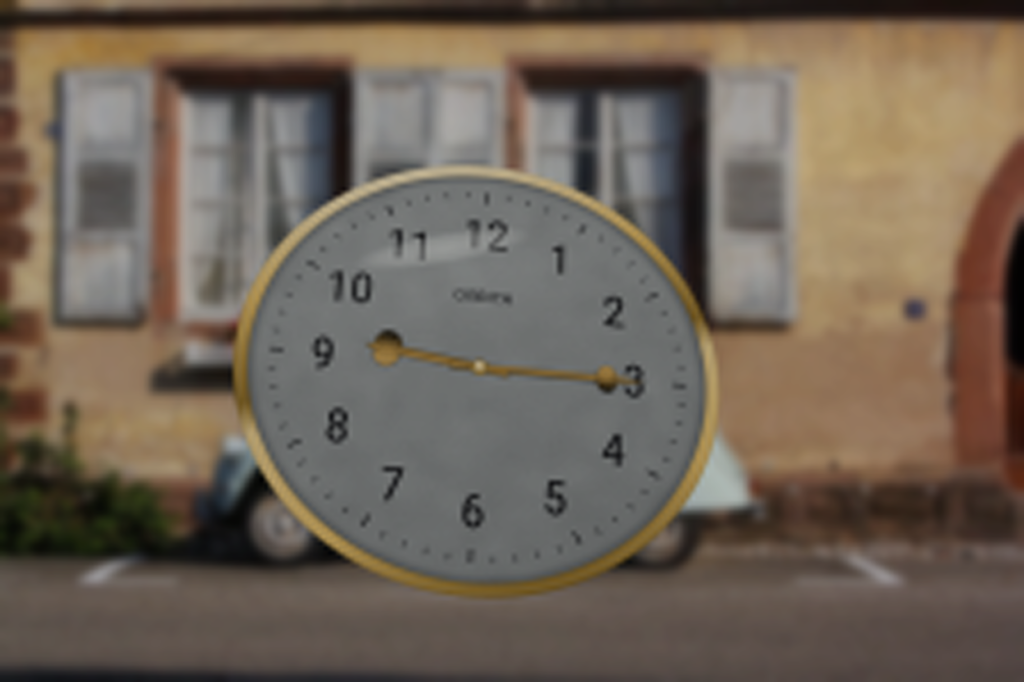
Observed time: 9h15
